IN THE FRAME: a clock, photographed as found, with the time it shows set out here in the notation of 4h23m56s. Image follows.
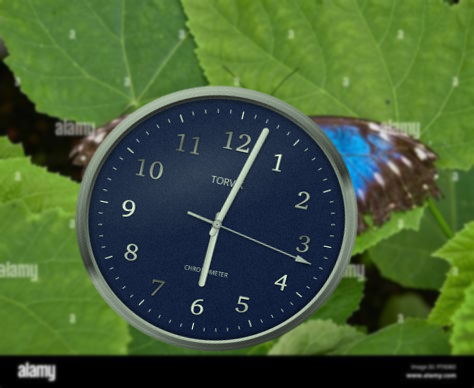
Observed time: 6h02m17s
